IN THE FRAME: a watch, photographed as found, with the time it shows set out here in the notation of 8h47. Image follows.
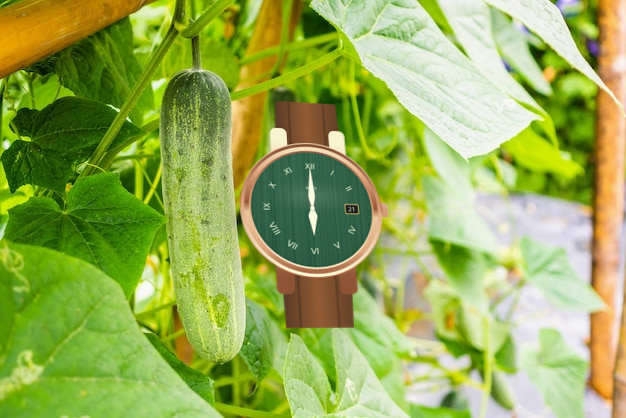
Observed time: 6h00
